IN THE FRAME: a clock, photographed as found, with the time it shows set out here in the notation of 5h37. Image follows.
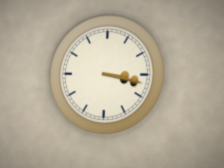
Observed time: 3h17
